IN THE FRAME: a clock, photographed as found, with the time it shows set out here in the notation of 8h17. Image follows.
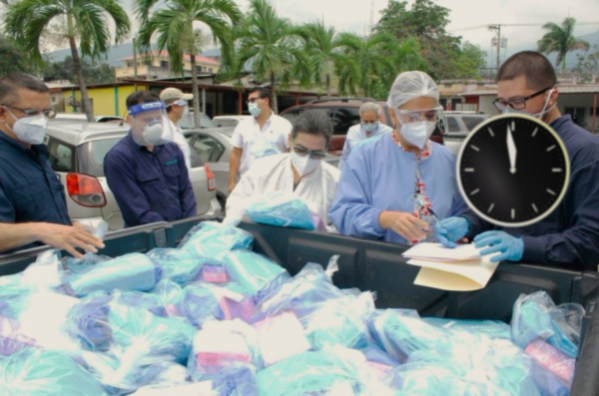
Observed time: 11h59
